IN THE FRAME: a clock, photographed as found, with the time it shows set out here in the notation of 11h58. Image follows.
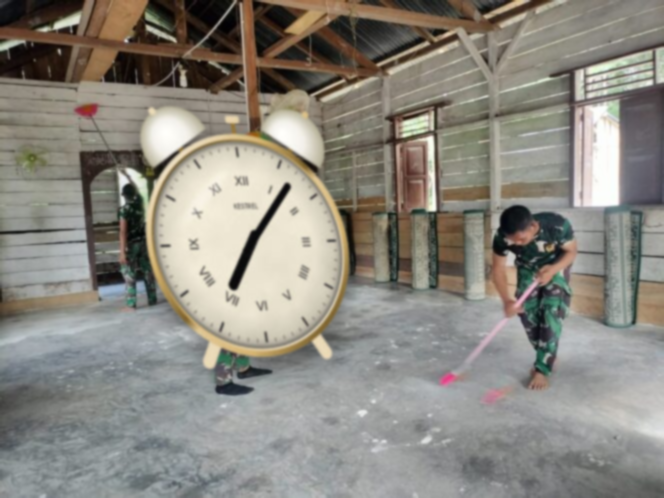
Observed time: 7h07
